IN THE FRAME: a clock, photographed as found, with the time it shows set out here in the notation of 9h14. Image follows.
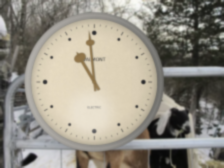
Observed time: 10h59
